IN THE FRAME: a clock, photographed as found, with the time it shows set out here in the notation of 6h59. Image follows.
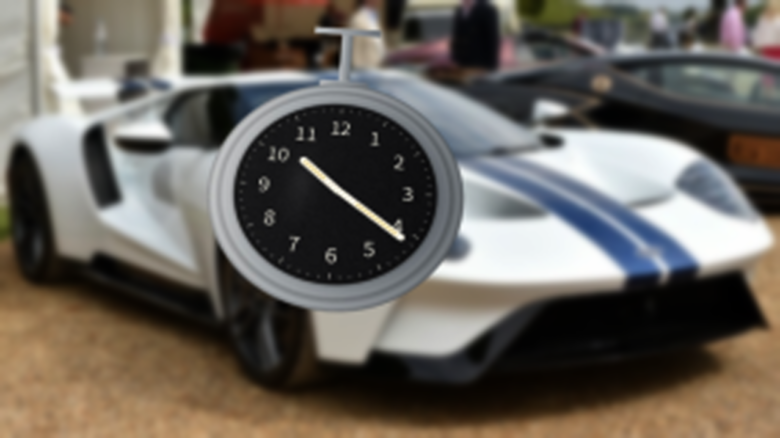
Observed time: 10h21
